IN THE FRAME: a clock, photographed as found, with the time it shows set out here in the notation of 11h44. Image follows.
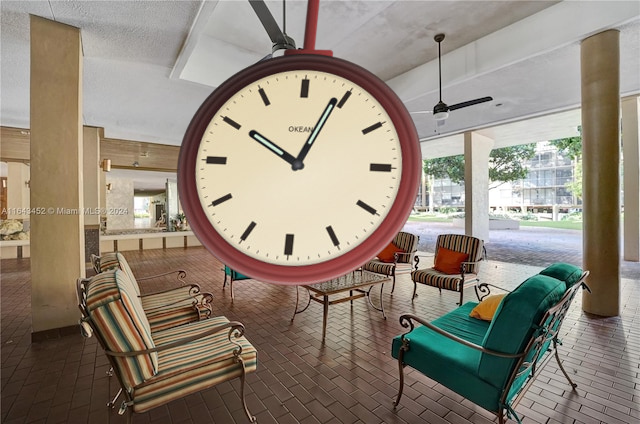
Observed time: 10h04
